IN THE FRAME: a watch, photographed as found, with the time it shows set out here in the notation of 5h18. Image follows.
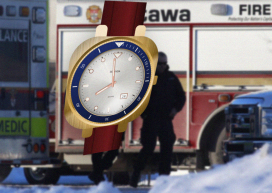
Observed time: 7h59
